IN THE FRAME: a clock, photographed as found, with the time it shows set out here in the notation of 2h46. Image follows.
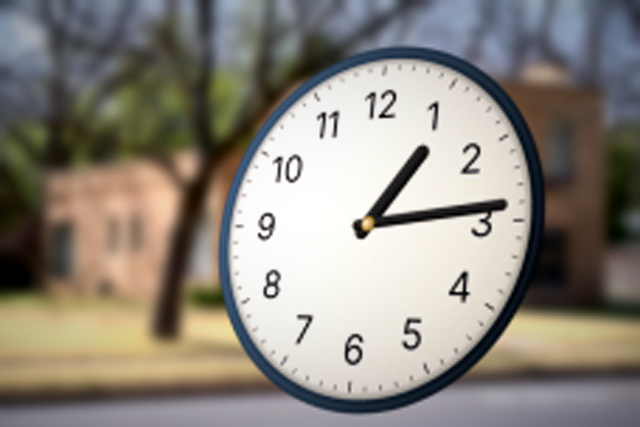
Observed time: 1h14
